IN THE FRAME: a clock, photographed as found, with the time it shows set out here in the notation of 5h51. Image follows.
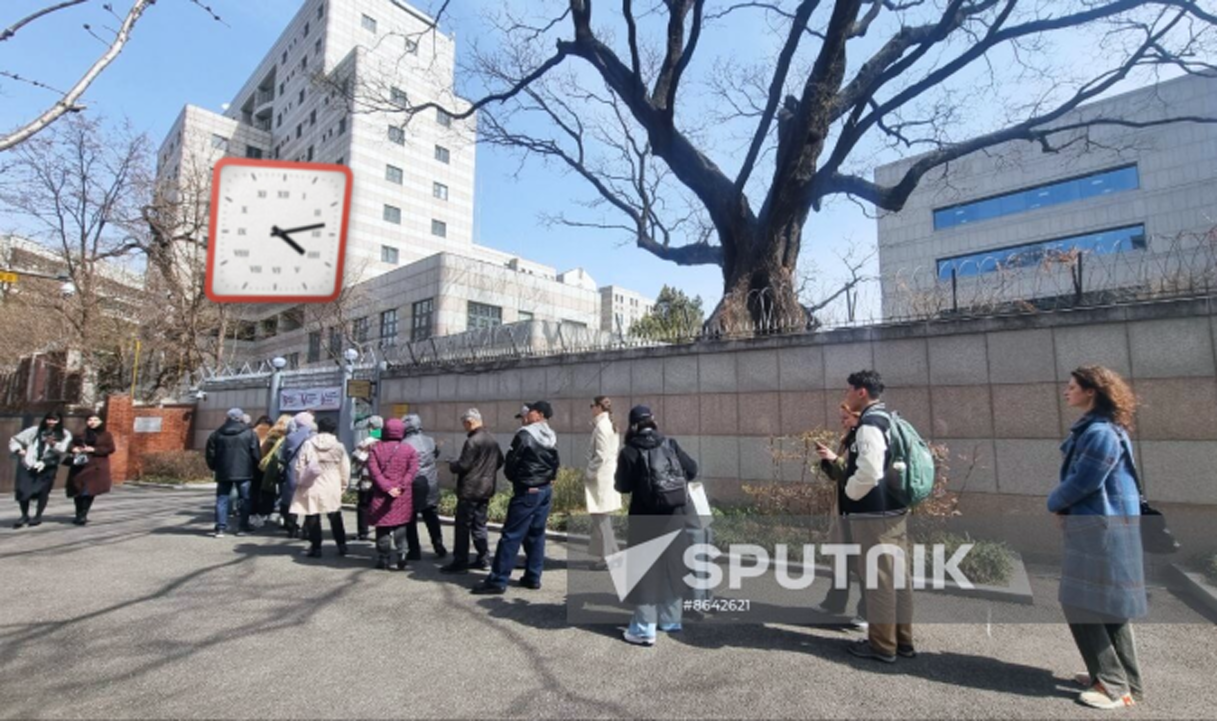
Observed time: 4h13
